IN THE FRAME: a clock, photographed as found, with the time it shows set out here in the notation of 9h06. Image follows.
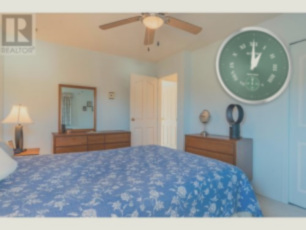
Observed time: 1h00
